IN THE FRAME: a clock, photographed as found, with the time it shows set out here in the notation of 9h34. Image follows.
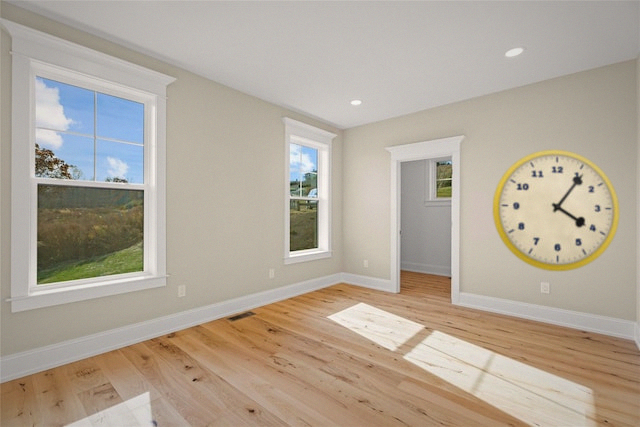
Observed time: 4h06
